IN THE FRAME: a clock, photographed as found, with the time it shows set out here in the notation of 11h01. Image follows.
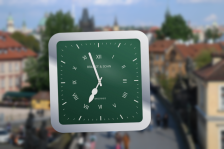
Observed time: 6h57
